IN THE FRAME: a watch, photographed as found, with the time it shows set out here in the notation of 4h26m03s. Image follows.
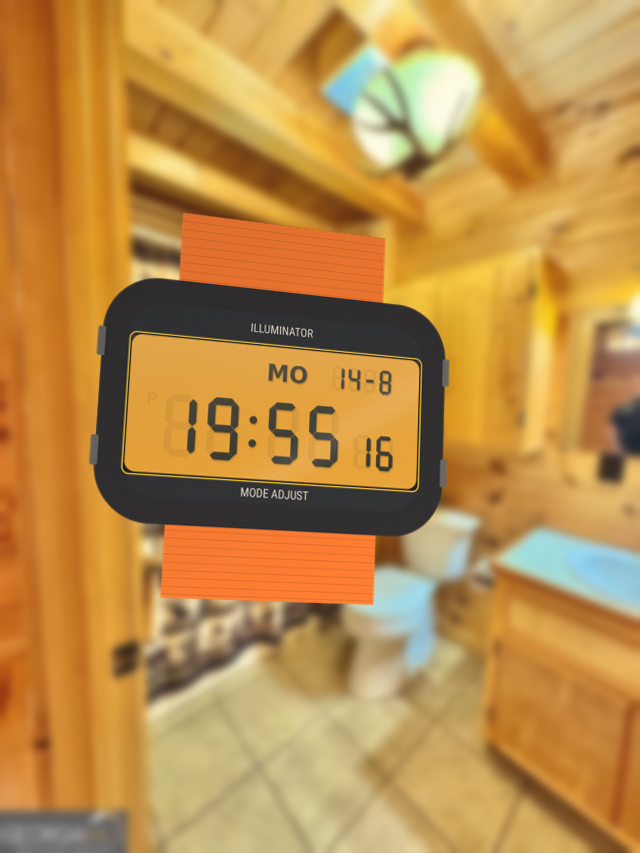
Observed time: 19h55m16s
